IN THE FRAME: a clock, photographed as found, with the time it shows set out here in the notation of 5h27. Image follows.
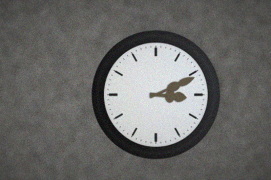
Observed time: 3h11
